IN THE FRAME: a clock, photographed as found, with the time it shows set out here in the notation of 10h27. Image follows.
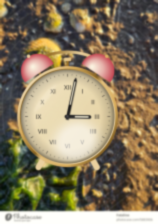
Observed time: 3h02
